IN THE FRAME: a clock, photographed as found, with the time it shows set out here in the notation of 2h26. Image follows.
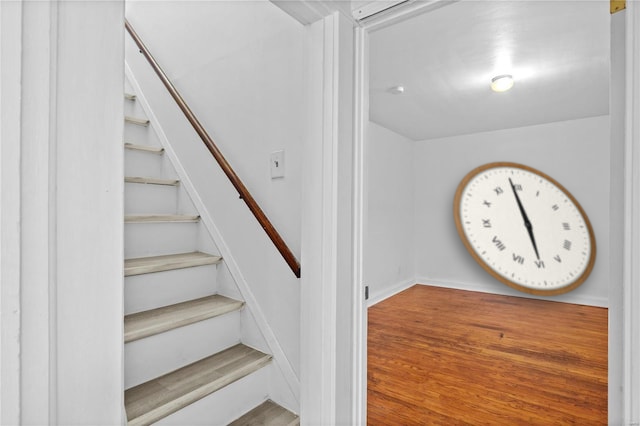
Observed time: 5h59
